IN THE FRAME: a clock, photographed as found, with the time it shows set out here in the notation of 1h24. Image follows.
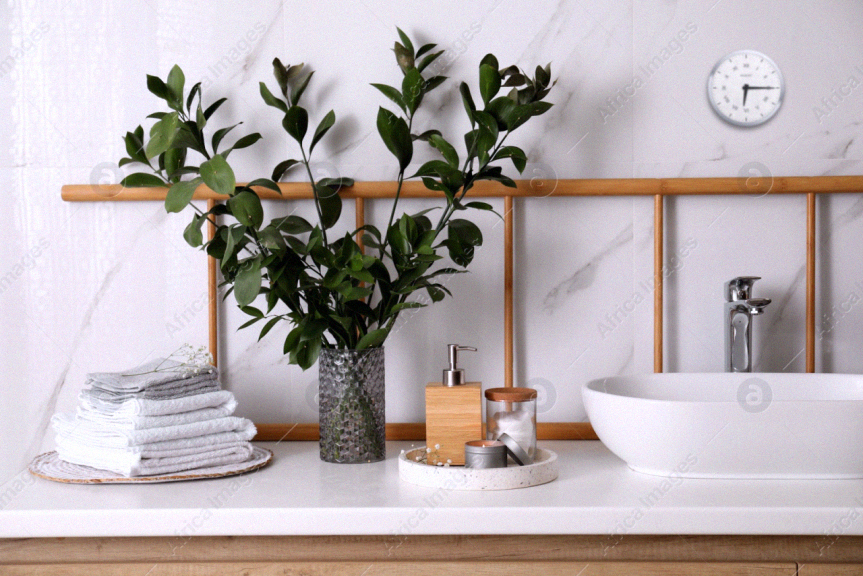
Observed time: 6h15
